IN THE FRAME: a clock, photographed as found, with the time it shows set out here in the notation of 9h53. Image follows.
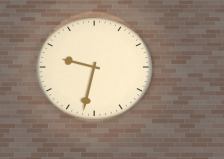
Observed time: 9h32
